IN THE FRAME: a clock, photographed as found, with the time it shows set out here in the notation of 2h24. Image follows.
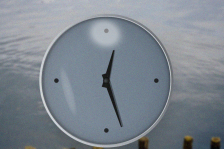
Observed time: 12h27
